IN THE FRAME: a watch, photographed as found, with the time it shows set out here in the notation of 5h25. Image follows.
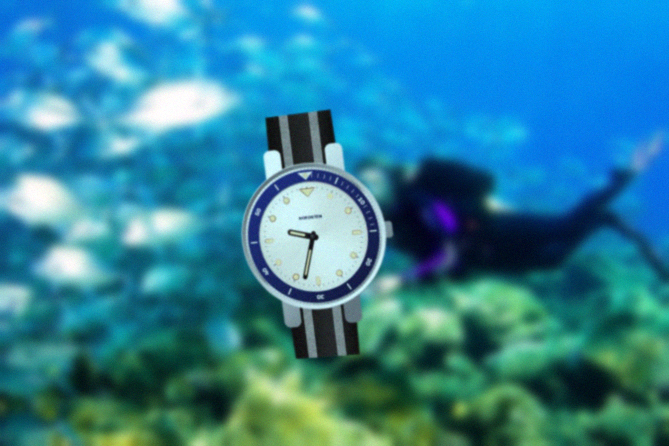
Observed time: 9h33
